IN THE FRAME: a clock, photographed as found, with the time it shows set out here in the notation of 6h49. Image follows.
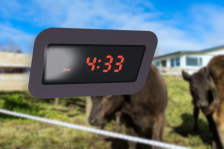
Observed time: 4h33
